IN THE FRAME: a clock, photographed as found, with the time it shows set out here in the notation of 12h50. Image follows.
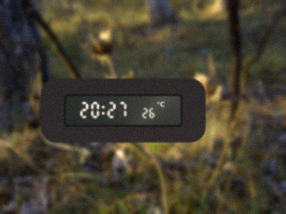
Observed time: 20h27
